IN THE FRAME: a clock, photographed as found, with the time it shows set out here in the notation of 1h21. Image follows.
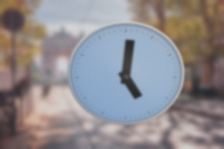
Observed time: 5h01
